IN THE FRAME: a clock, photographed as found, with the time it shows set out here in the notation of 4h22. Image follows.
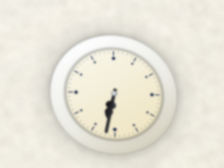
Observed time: 6h32
